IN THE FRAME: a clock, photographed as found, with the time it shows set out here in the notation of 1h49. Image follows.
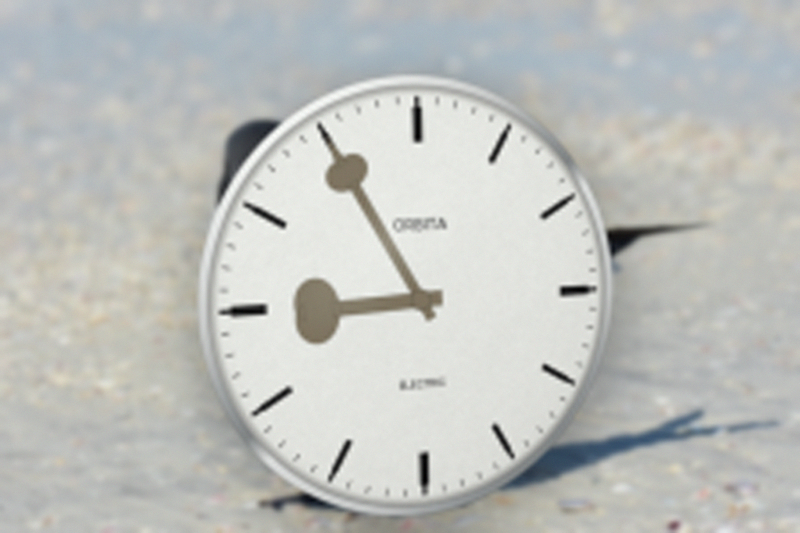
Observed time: 8h55
